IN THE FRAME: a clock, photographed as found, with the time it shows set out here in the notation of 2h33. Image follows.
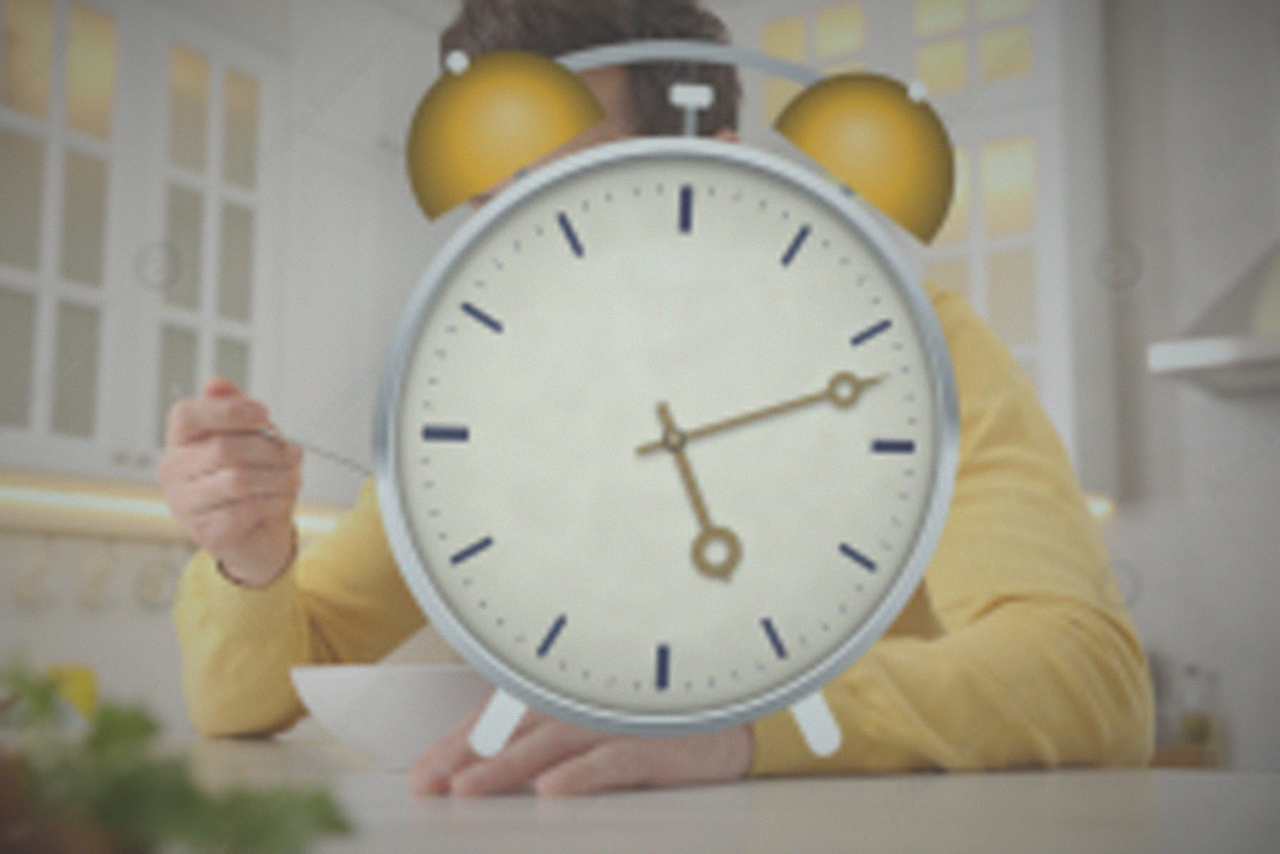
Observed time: 5h12
